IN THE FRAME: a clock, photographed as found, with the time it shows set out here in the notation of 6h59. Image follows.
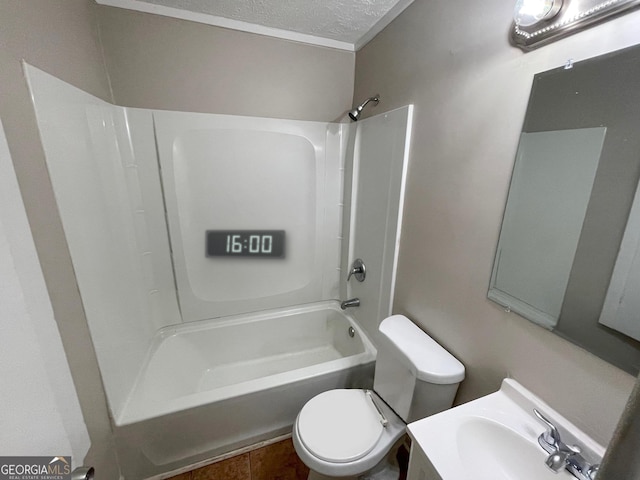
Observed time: 16h00
